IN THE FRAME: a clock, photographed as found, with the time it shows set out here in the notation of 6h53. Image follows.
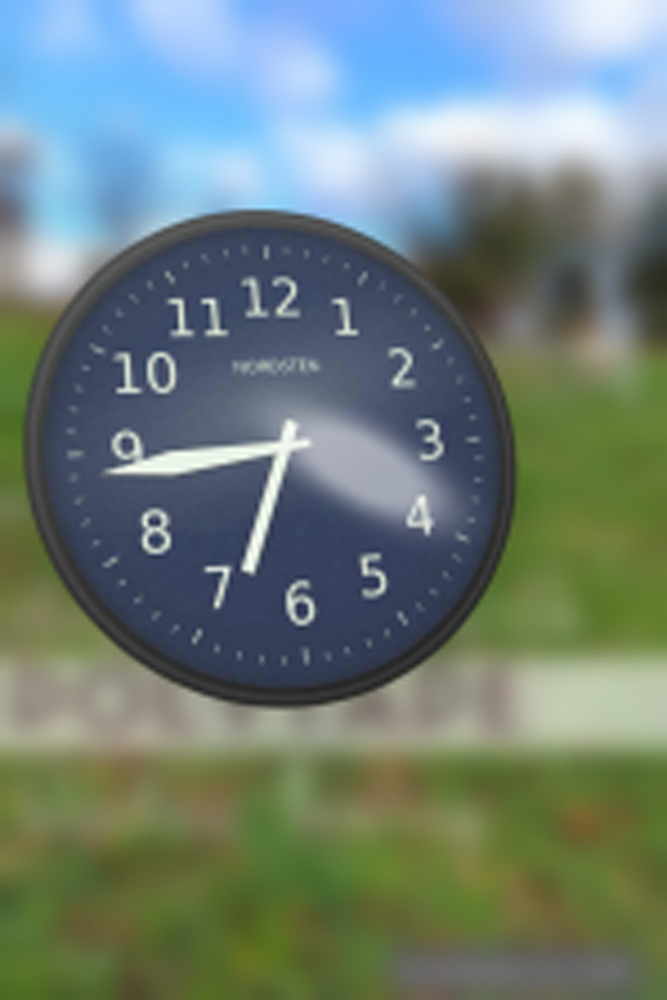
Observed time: 6h44
